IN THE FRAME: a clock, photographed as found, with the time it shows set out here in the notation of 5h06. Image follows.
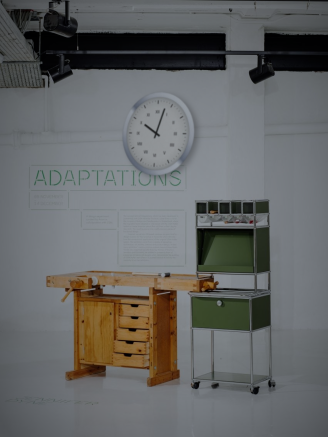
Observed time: 10h03
